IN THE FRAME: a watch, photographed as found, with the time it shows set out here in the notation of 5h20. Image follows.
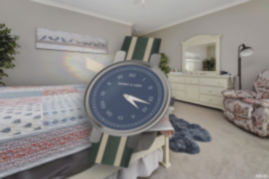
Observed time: 4h17
